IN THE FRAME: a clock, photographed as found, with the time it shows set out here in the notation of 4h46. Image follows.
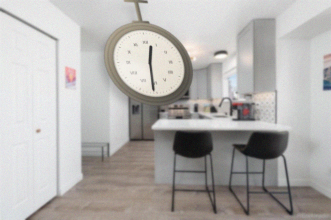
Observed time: 12h31
